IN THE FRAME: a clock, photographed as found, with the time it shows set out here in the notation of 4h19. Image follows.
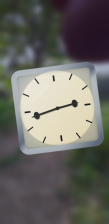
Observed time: 2h43
